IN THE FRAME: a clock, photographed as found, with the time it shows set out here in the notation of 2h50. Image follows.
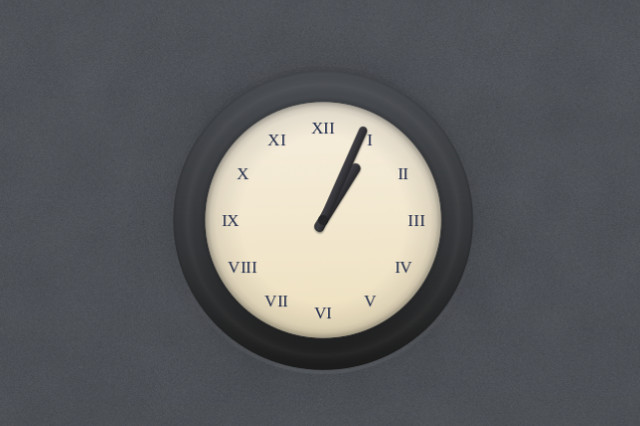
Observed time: 1h04
